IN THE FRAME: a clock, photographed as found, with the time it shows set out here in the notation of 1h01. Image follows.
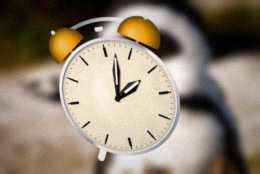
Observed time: 2h02
